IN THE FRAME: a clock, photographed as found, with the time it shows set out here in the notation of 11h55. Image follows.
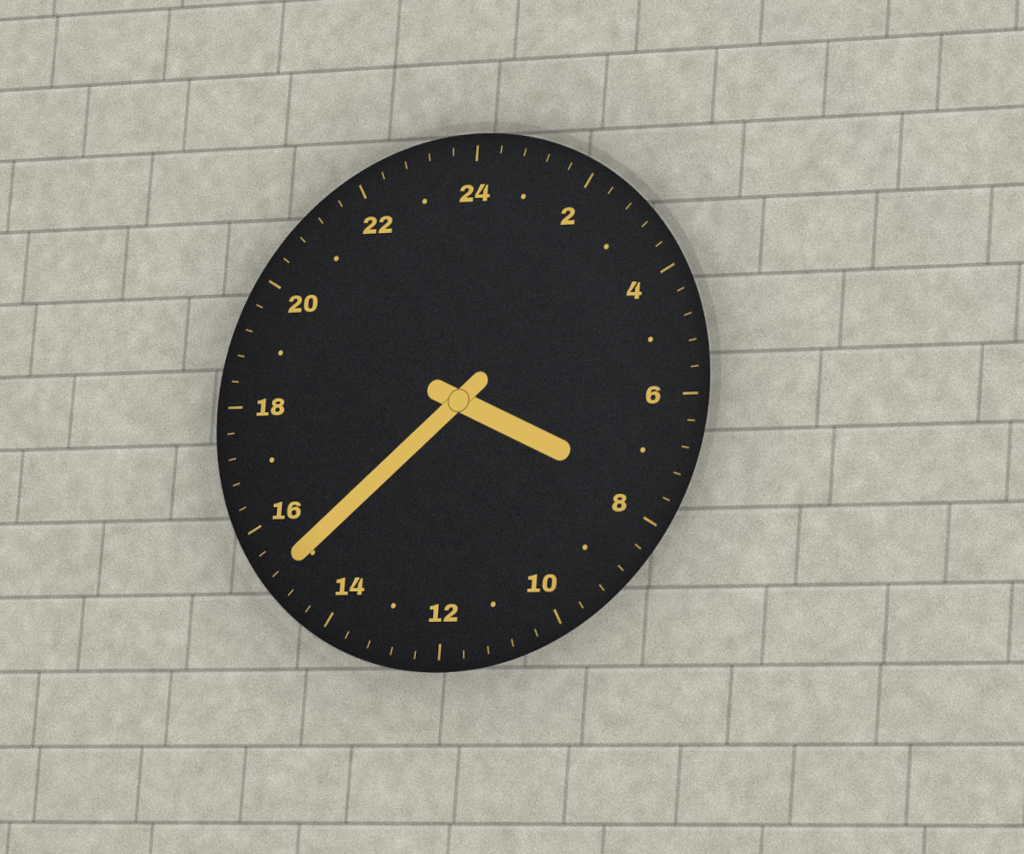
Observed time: 7h38
